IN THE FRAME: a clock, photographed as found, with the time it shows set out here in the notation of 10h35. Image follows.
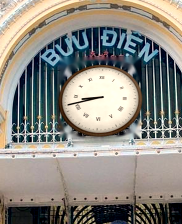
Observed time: 8h42
